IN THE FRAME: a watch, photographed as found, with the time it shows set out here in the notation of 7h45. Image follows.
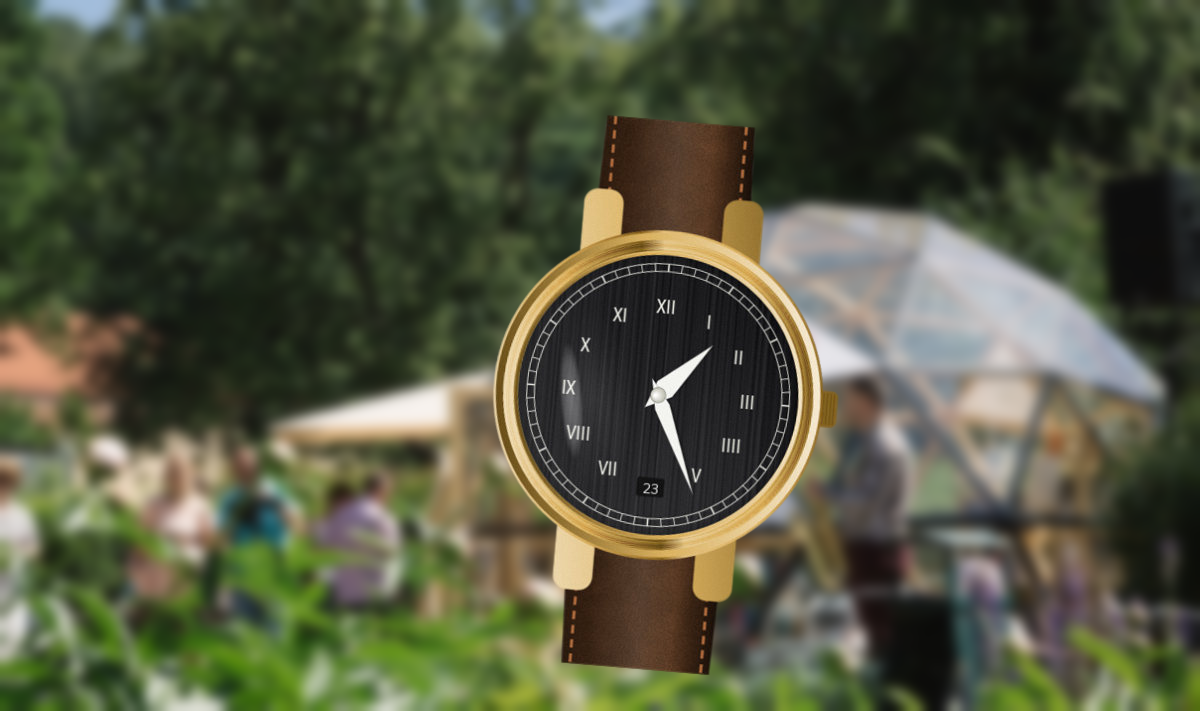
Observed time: 1h26
